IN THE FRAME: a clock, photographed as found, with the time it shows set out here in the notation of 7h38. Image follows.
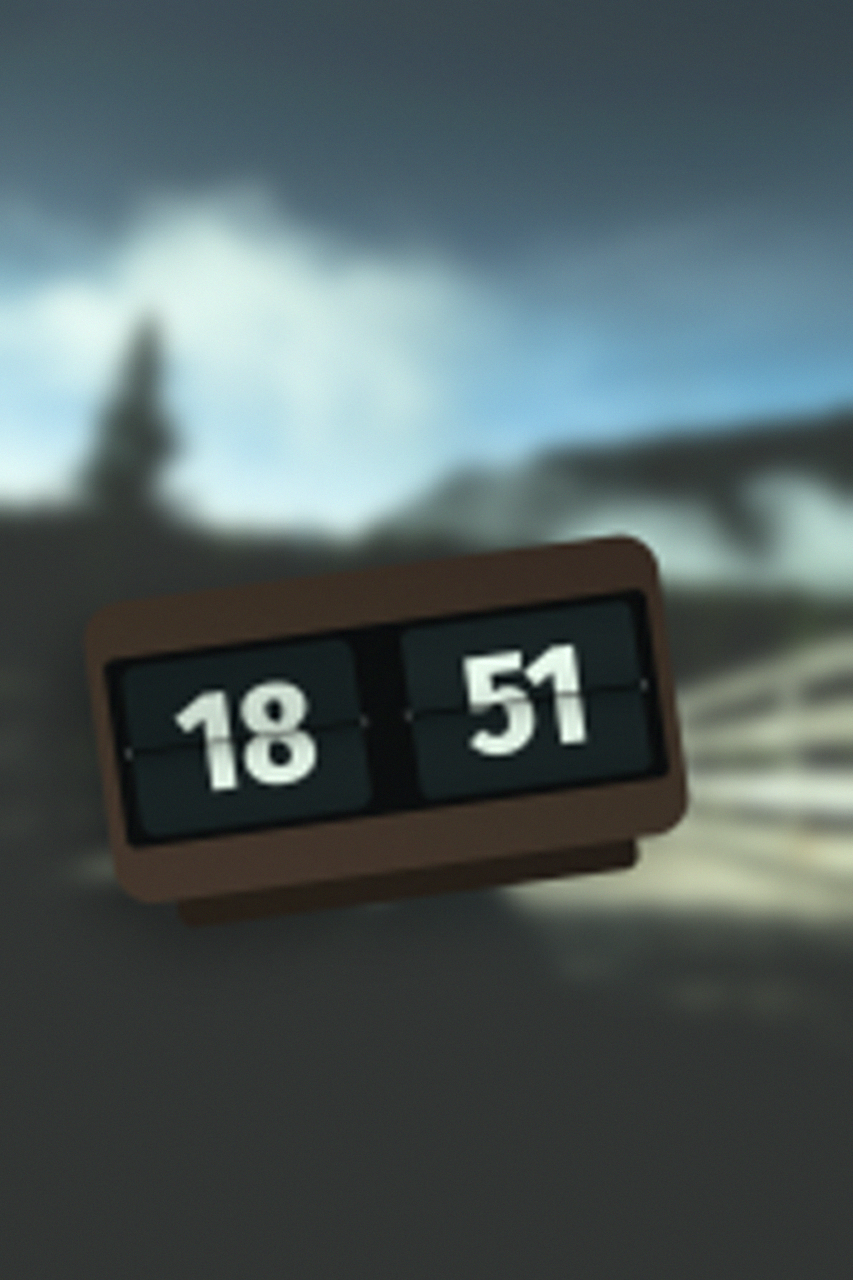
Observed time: 18h51
